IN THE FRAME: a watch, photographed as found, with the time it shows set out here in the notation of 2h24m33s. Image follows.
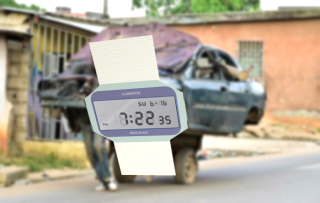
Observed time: 7h22m35s
